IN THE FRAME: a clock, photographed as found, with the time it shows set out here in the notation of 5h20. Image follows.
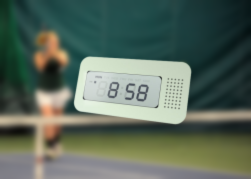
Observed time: 8h58
